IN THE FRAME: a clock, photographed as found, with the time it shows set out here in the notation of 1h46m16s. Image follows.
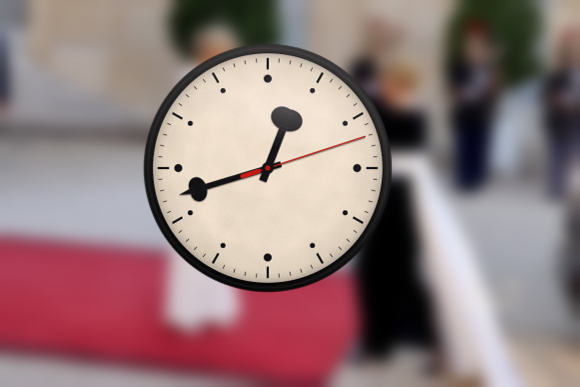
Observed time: 12h42m12s
